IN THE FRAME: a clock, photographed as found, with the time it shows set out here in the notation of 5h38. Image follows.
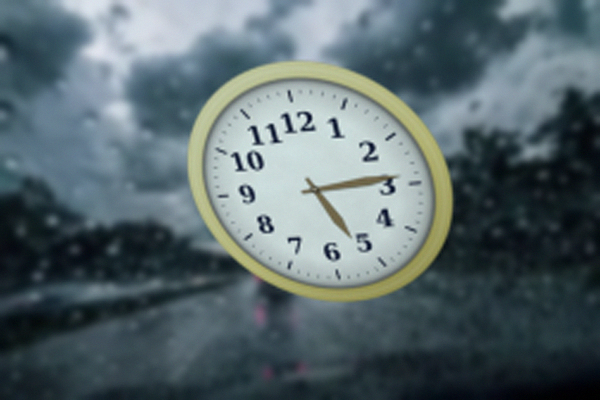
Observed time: 5h14
